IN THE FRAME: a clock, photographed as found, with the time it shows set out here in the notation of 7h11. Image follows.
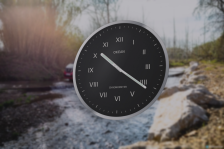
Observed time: 10h21
